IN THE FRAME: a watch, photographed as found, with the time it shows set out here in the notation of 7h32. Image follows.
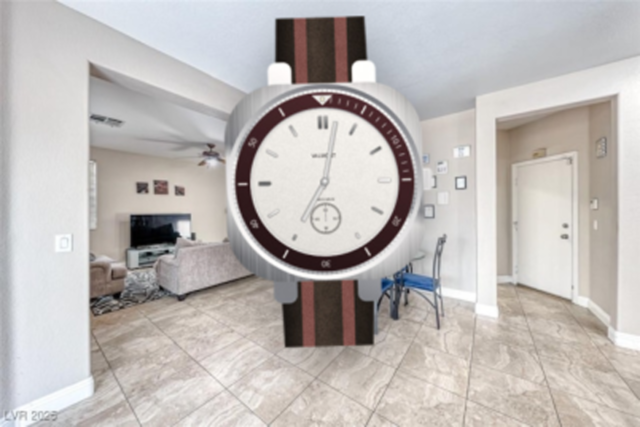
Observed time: 7h02
